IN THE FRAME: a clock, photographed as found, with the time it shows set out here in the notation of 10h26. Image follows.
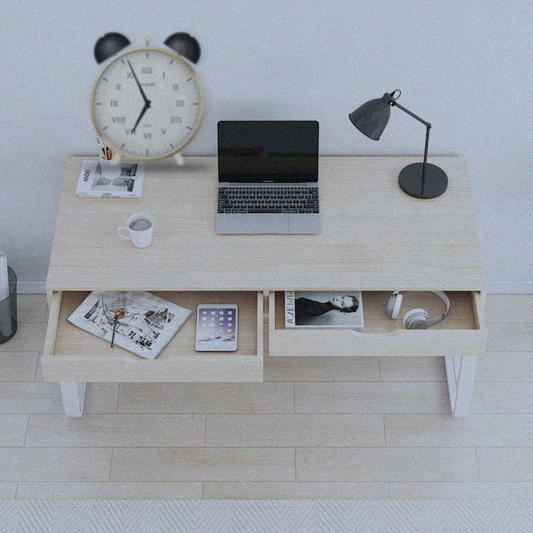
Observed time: 6h56
